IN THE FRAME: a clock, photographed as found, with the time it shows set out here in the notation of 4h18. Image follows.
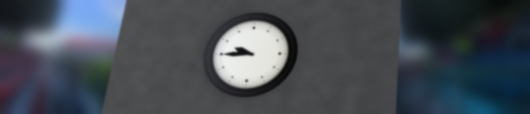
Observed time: 9h45
